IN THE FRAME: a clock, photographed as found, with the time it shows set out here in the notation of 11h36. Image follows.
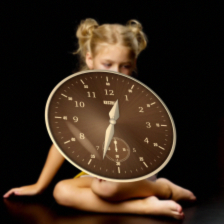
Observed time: 12h33
